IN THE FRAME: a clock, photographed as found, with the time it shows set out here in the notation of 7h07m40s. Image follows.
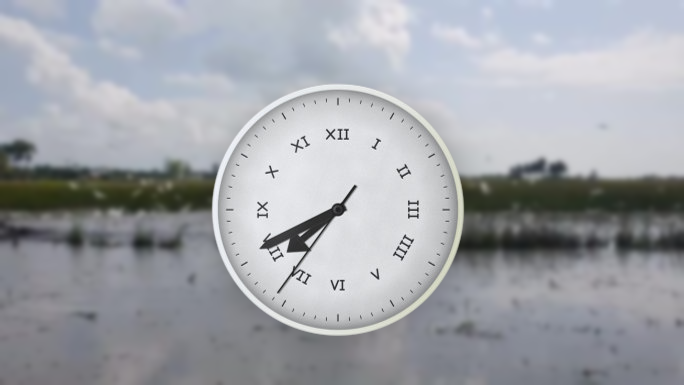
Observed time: 7h40m36s
